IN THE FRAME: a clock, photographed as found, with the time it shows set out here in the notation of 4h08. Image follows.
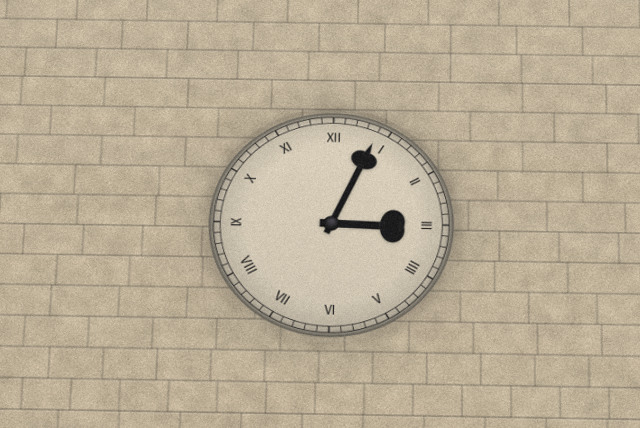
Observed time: 3h04
